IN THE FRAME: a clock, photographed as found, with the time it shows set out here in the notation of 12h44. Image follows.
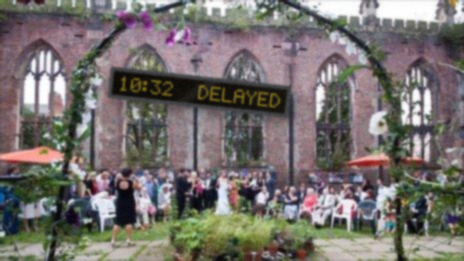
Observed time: 10h32
